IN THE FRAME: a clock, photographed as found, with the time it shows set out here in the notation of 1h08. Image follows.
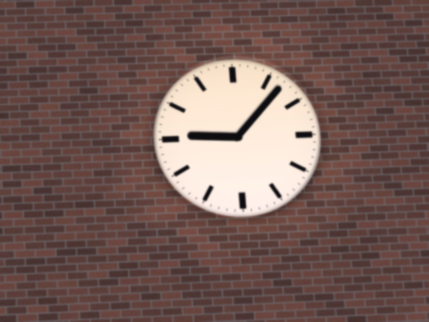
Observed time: 9h07
